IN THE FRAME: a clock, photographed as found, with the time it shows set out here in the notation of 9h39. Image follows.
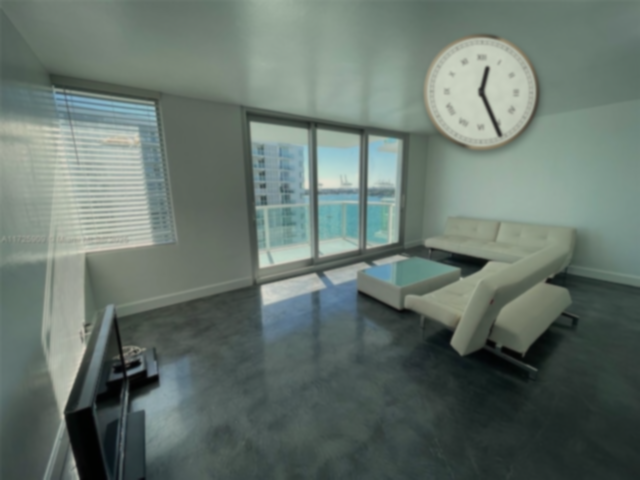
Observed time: 12h26
